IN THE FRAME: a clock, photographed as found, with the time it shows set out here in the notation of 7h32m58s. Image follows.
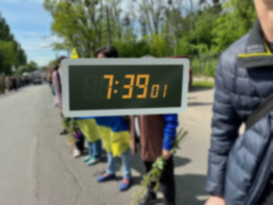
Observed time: 7h39m01s
